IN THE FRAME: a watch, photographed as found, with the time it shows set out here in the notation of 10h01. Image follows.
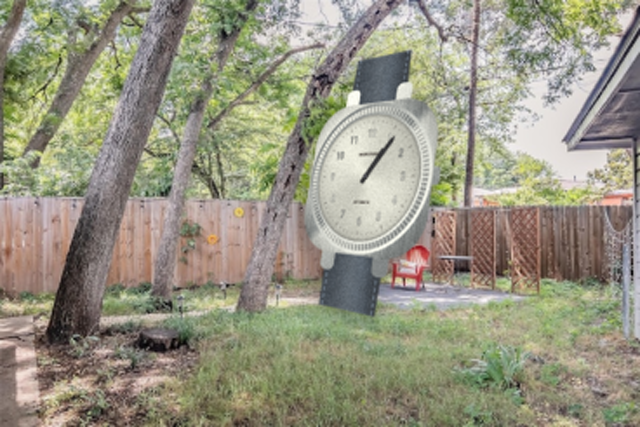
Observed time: 1h06
